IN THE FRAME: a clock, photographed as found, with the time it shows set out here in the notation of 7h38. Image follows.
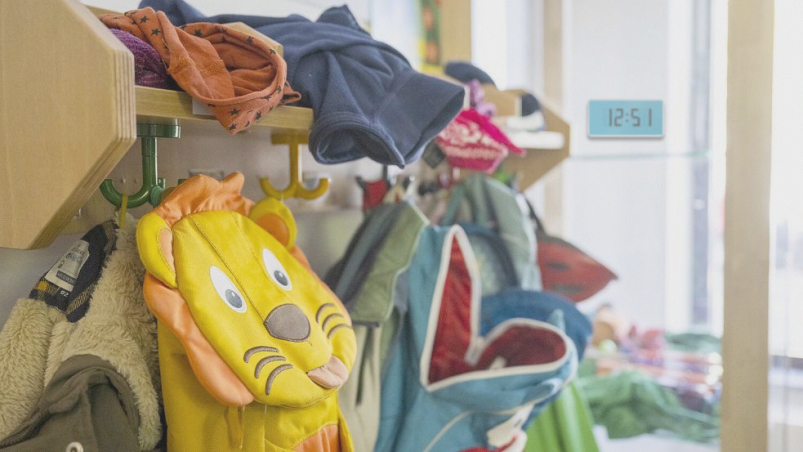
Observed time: 12h51
